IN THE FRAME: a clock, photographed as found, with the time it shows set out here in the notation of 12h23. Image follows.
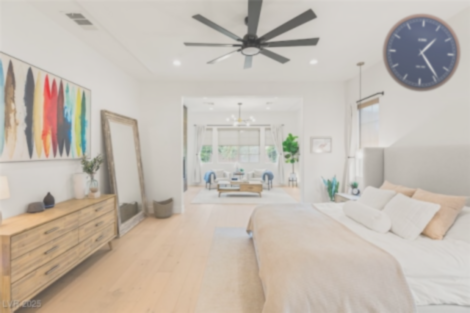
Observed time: 1h24
